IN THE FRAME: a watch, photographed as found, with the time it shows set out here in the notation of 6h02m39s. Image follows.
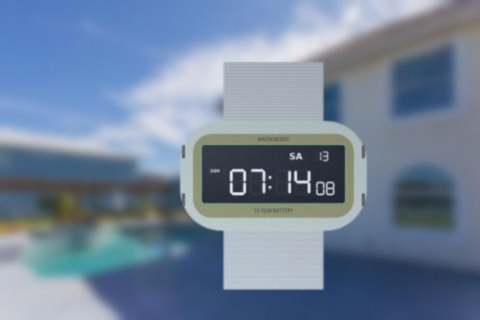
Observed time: 7h14m08s
